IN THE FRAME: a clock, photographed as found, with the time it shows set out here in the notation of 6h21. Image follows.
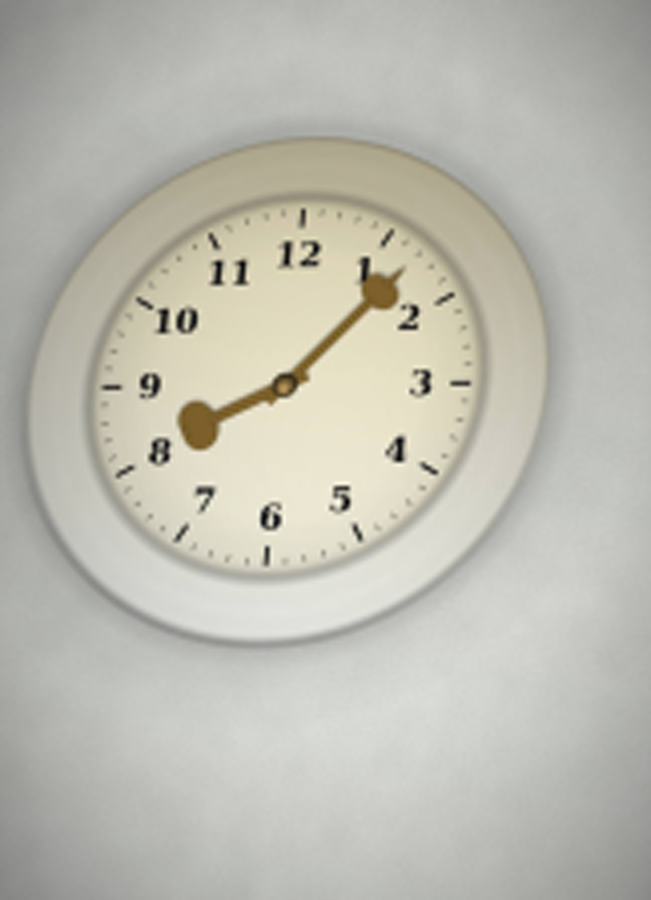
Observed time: 8h07
